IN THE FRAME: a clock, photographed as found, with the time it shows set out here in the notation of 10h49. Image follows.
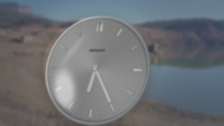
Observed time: 6h25
